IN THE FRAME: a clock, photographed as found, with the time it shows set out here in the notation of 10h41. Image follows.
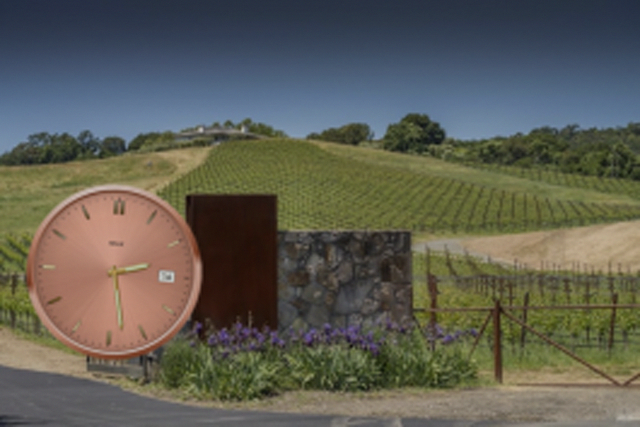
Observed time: 2h28
